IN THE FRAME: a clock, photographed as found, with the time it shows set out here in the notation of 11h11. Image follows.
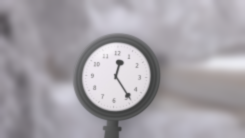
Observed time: 12h24
